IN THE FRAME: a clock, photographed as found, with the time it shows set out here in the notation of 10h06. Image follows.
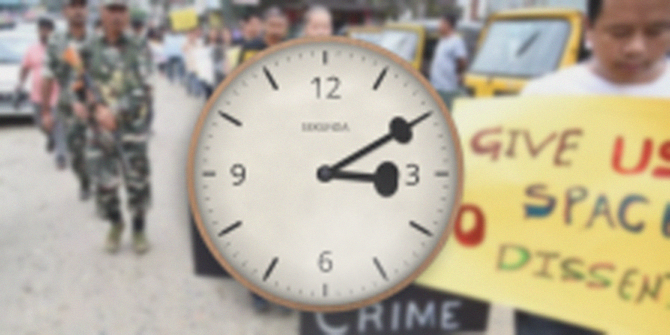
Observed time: 3h10
